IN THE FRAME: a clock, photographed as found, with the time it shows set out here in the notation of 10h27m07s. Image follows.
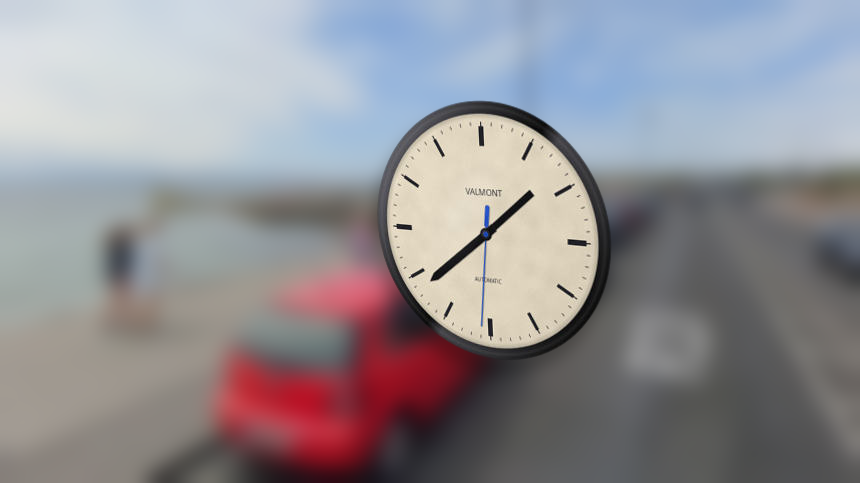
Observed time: 1h38m31s
